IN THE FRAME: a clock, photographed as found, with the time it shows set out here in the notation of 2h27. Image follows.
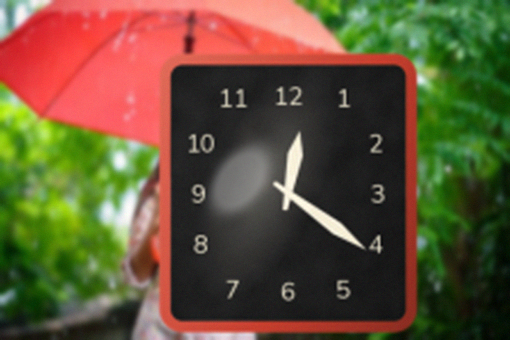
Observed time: 12h21
